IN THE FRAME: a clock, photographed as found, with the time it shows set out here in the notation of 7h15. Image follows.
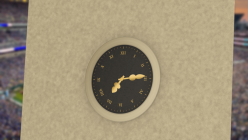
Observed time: 7h14
